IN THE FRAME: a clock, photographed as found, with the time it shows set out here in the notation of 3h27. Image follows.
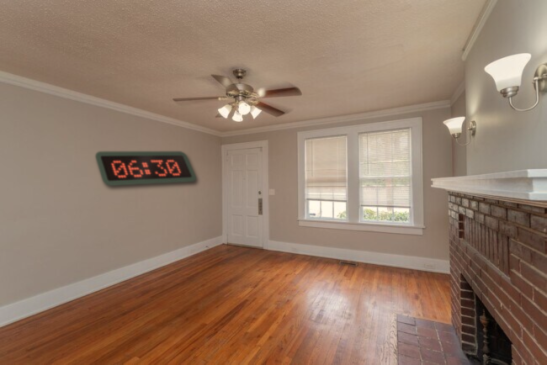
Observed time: 6h30
